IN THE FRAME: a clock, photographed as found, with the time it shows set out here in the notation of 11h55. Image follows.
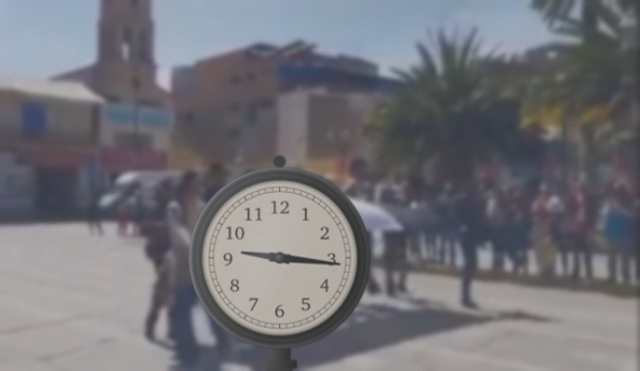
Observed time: 9h16
